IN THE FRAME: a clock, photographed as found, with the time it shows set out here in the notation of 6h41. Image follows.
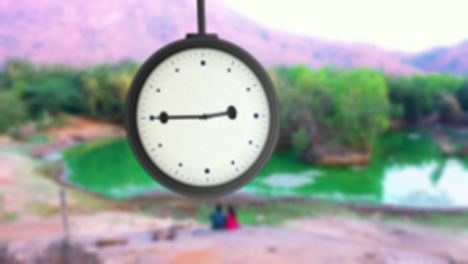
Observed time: 2h45
